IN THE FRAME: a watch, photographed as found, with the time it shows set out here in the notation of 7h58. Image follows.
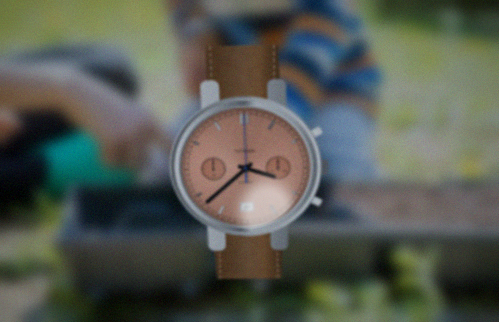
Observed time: 3h38
